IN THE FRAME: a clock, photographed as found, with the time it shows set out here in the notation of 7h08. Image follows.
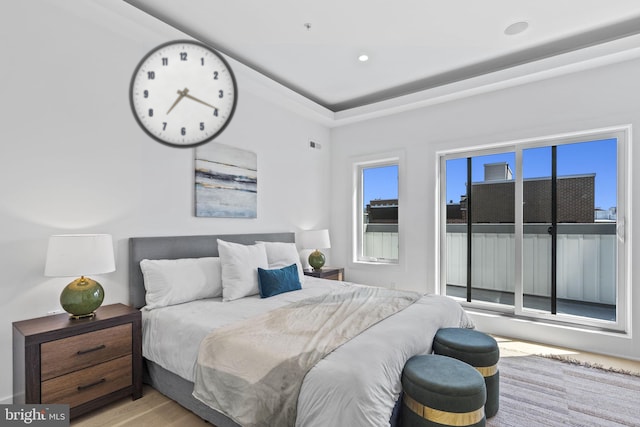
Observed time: 7h19
